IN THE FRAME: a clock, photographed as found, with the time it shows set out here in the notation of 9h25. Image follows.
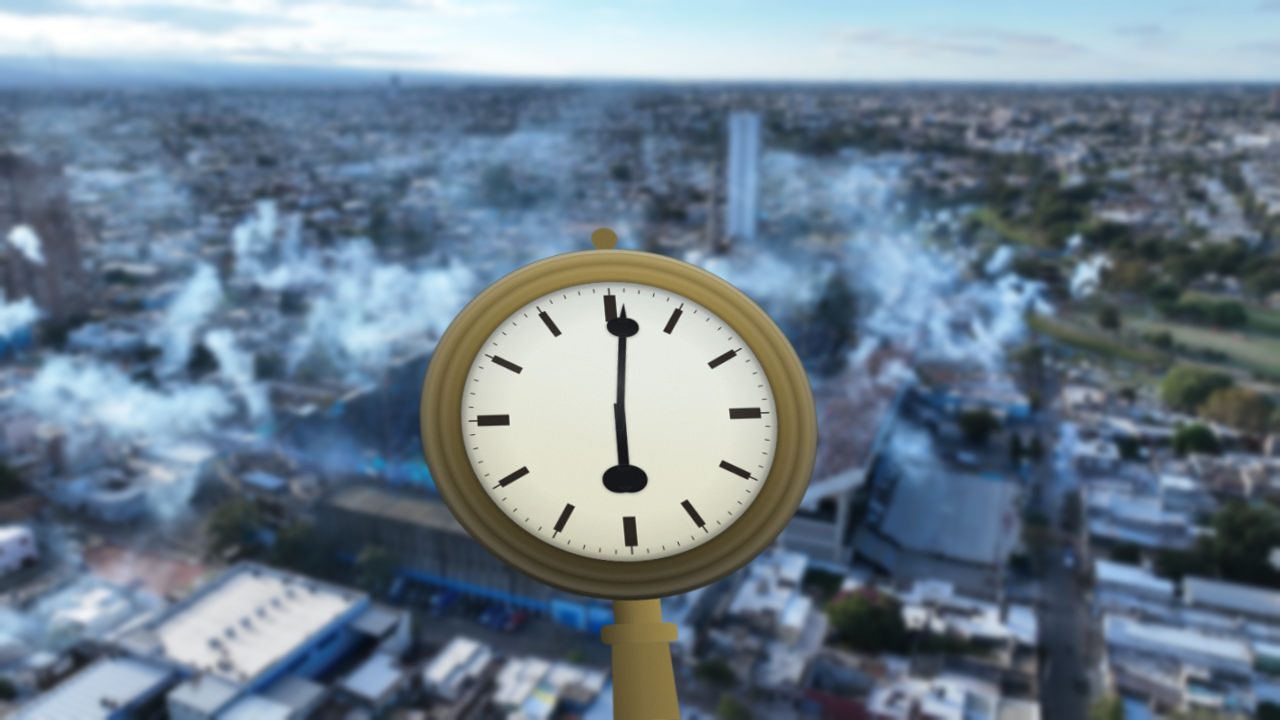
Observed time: 6h01
